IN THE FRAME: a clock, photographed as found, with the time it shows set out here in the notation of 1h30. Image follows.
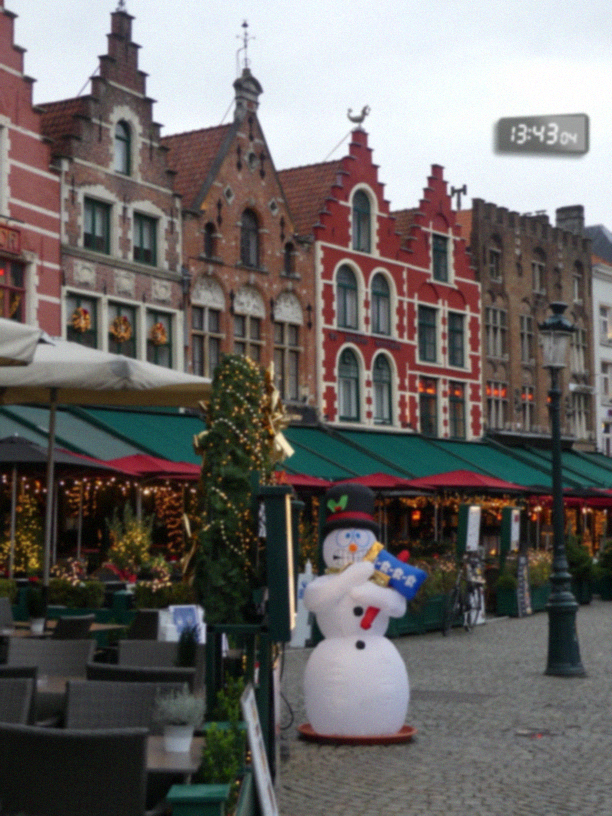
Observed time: 13h43
